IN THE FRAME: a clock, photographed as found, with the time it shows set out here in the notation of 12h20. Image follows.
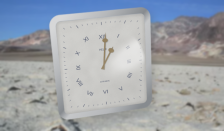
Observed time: 1h01
